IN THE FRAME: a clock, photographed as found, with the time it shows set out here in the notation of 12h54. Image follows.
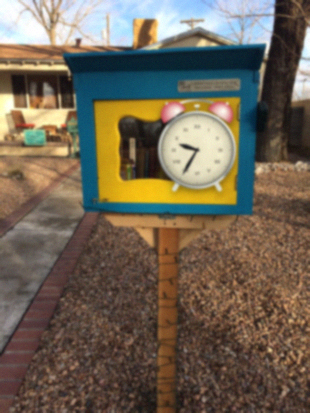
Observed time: 9h35
